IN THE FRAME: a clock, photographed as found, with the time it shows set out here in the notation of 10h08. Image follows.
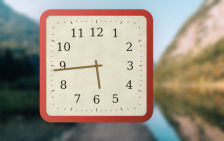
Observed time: 5h44
